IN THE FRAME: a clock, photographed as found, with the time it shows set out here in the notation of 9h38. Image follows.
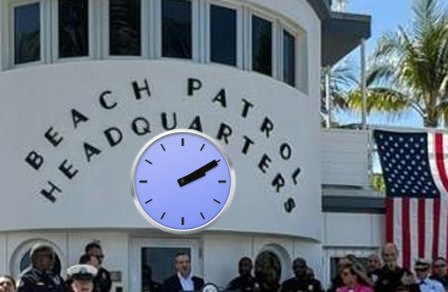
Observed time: 2h10
